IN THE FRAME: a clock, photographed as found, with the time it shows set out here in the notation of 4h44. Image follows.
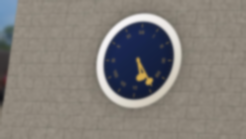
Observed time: 5h24
